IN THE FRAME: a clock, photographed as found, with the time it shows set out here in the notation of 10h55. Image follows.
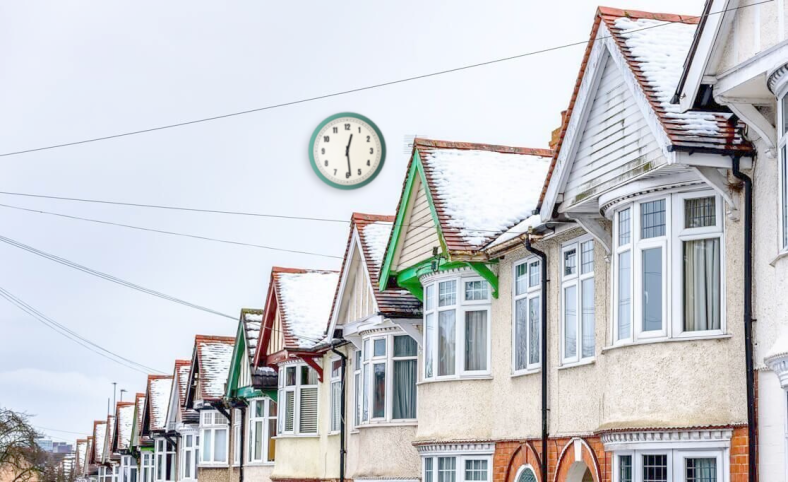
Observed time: 12h29
